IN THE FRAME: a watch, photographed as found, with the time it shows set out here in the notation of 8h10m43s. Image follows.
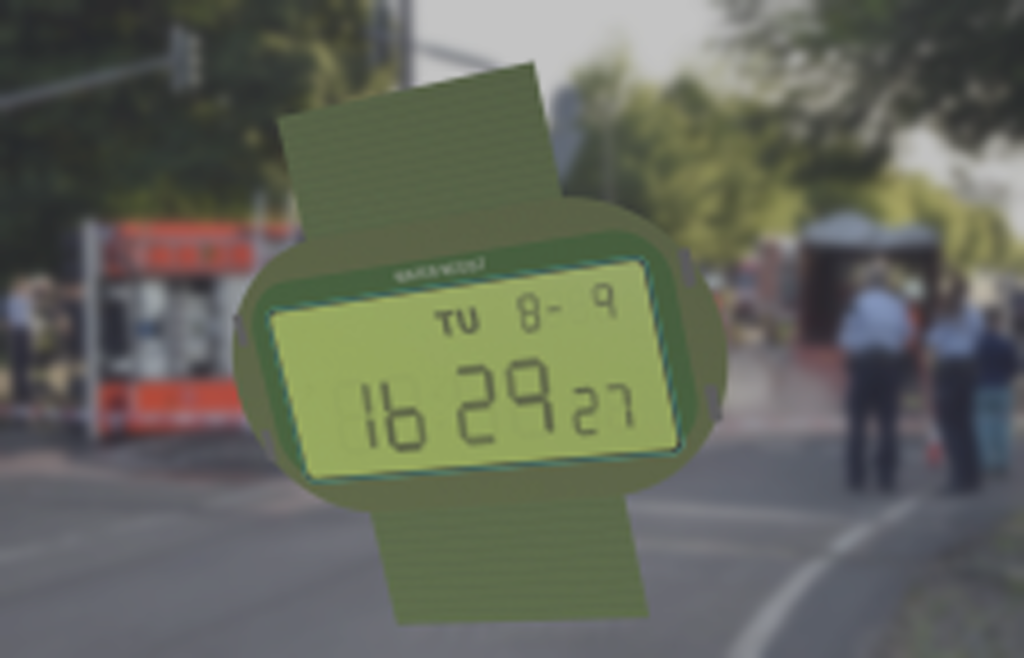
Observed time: 16h29m27s
